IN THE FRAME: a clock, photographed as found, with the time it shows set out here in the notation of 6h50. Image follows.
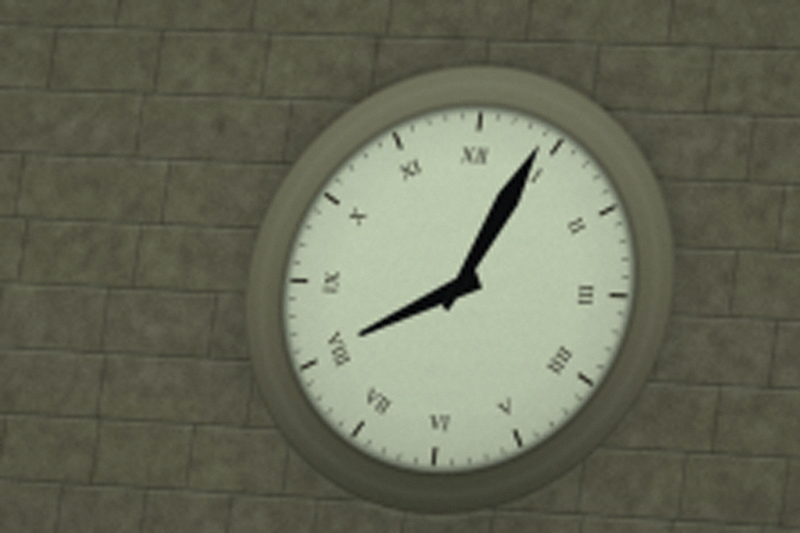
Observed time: 8h04
